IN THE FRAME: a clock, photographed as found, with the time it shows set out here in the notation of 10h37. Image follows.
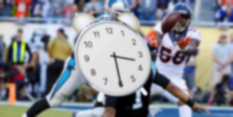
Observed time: 3h30
